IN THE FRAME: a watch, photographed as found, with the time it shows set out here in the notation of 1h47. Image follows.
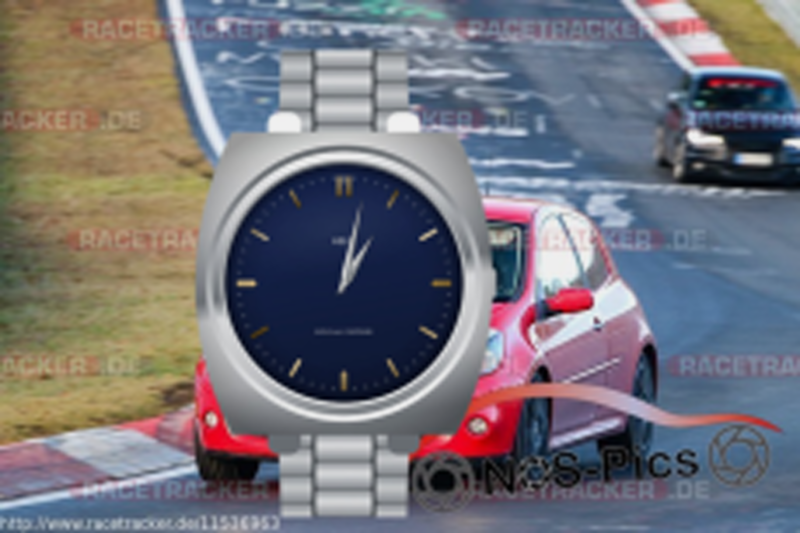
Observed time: 1h02
